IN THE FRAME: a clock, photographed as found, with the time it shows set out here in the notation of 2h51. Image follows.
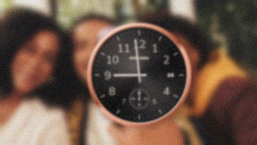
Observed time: 8h59
